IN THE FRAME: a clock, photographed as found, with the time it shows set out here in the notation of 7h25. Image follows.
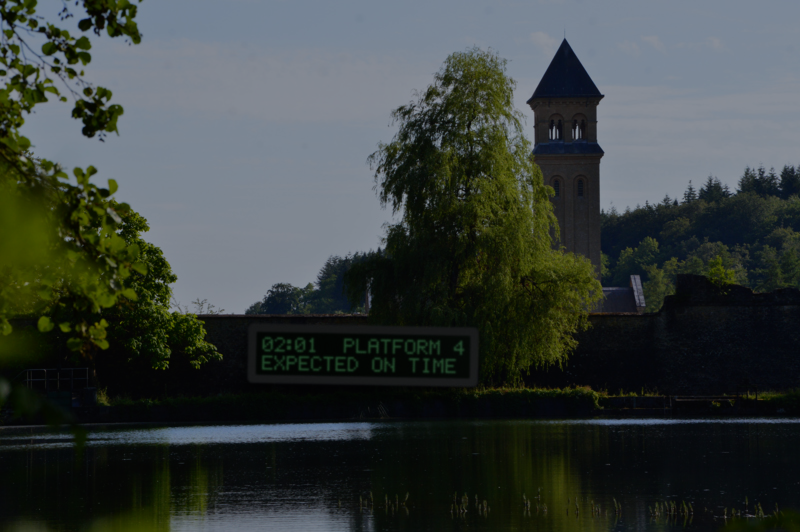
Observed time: 2h01
